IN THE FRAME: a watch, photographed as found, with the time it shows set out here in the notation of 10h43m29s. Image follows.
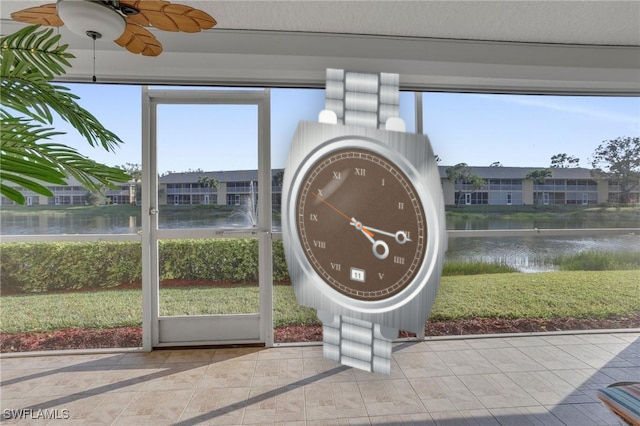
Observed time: 4h15m49s
